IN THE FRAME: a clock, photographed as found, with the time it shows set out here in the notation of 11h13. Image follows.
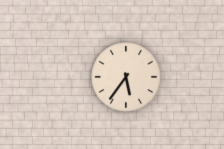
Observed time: 5h36
